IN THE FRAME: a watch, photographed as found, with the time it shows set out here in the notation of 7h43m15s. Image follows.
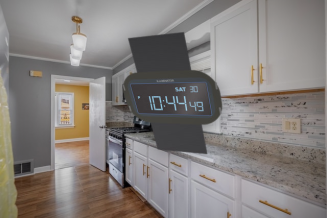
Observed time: 10h44m49s
